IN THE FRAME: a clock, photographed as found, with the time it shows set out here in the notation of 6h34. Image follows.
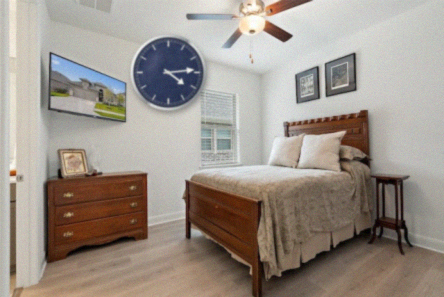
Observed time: 4h14
